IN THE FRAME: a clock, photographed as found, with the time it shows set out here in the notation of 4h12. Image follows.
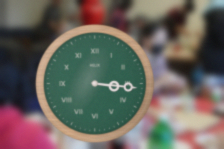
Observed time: 3h16
